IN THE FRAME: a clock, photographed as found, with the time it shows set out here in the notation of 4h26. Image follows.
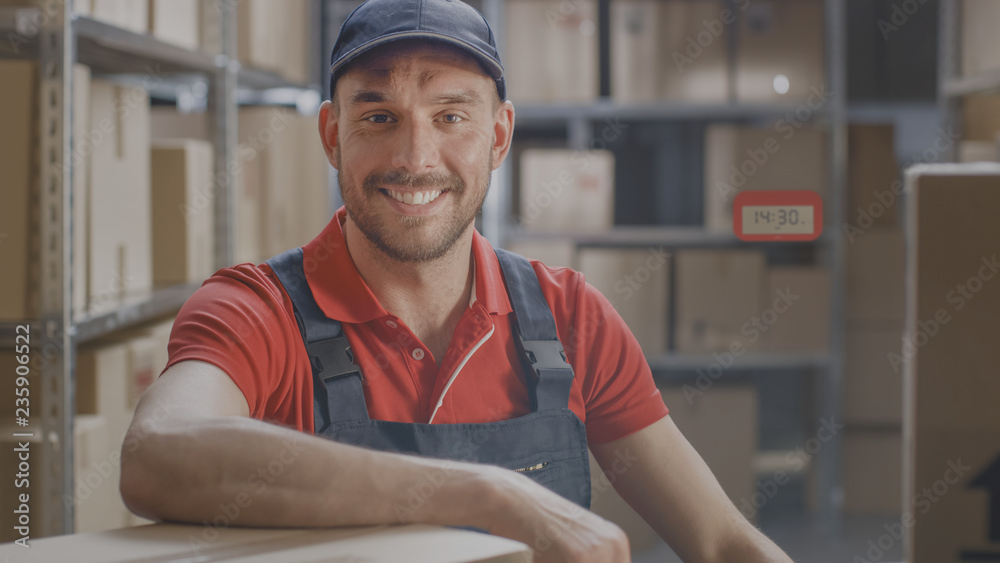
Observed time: 14h30
